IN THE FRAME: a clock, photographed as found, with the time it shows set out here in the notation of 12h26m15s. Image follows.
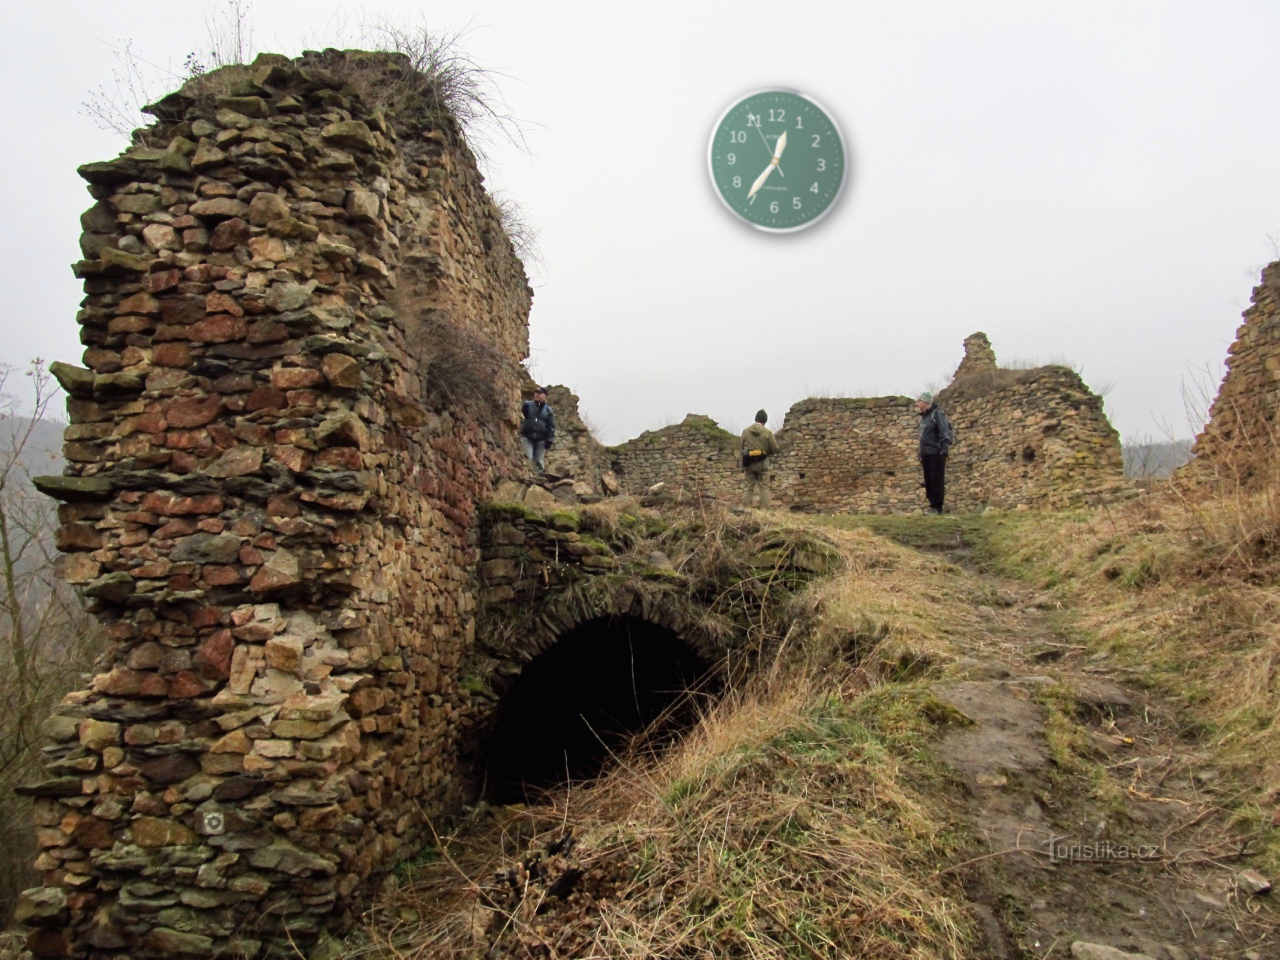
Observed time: 12h35m55s
